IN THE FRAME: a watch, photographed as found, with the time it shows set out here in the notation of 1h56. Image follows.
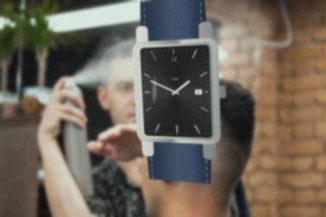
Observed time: 1h49
